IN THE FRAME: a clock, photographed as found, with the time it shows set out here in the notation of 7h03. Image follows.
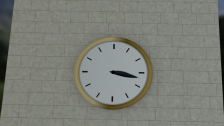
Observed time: 3h17
